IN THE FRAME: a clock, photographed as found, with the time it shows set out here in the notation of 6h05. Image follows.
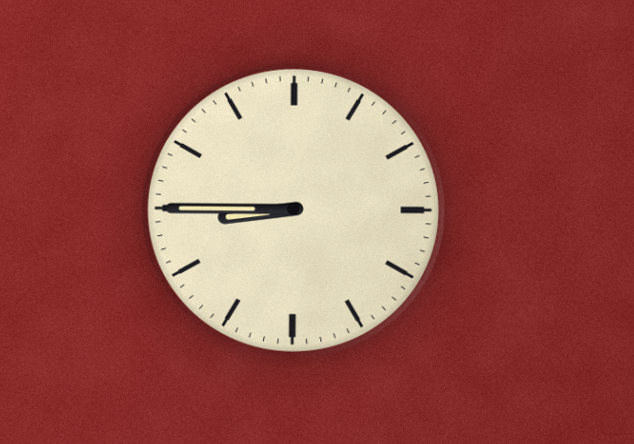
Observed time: 8h45
